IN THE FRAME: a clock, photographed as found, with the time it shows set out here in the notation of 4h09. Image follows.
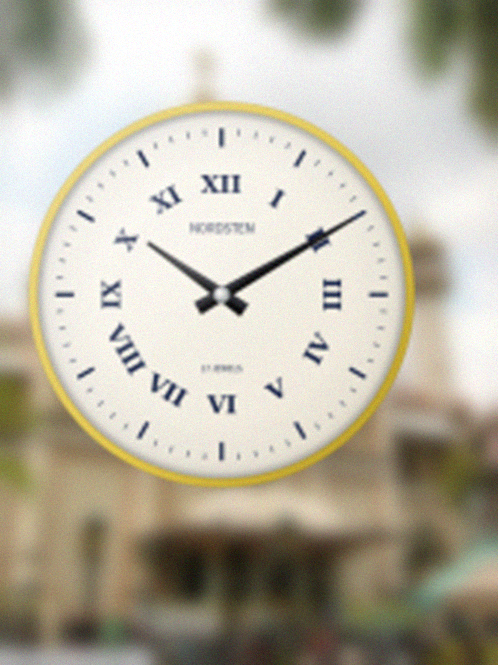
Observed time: 10h10
